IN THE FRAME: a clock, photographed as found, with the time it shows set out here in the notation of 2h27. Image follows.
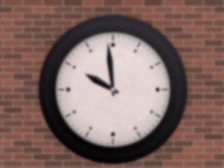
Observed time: 9h59
